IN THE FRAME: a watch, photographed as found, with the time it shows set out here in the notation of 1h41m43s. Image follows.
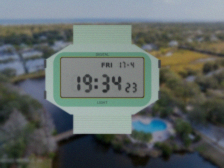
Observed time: 19h34m23s
